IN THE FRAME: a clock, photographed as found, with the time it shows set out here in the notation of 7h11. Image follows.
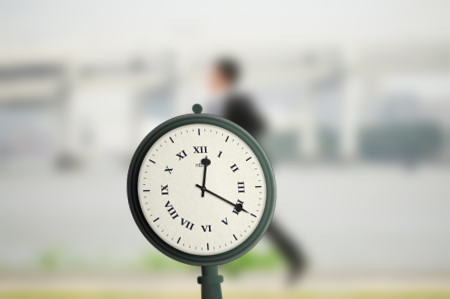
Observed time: 12h20
